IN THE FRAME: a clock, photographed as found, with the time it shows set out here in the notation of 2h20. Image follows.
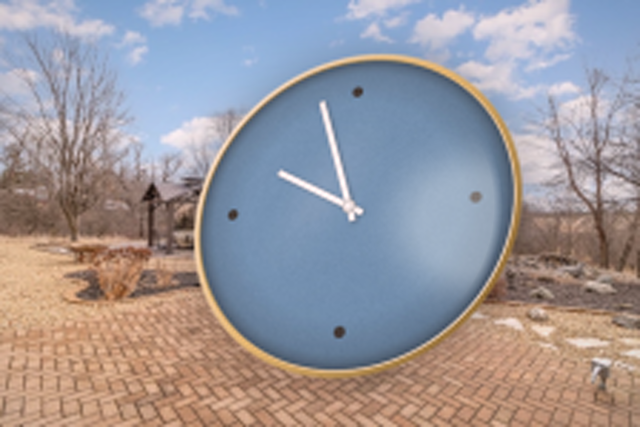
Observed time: 9h57
